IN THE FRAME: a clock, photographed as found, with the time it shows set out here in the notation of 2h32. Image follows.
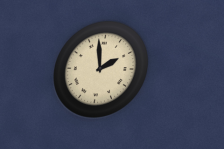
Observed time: 1h58
